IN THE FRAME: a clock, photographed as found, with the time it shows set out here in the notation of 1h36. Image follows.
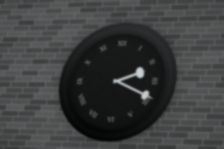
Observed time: 2h19
